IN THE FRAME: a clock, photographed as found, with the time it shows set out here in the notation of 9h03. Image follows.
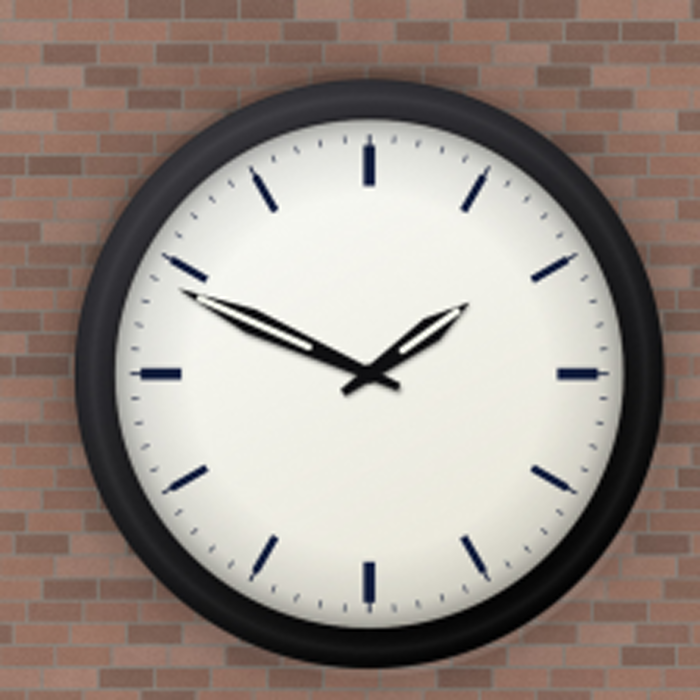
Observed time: 1h49
